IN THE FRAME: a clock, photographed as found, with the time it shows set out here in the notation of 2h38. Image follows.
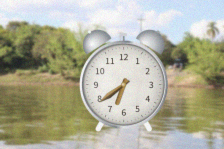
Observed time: 6h39
